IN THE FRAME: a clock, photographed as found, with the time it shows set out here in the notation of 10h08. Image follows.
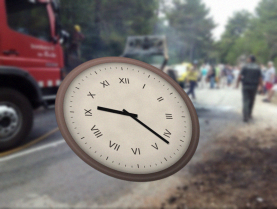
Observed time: 9h22
